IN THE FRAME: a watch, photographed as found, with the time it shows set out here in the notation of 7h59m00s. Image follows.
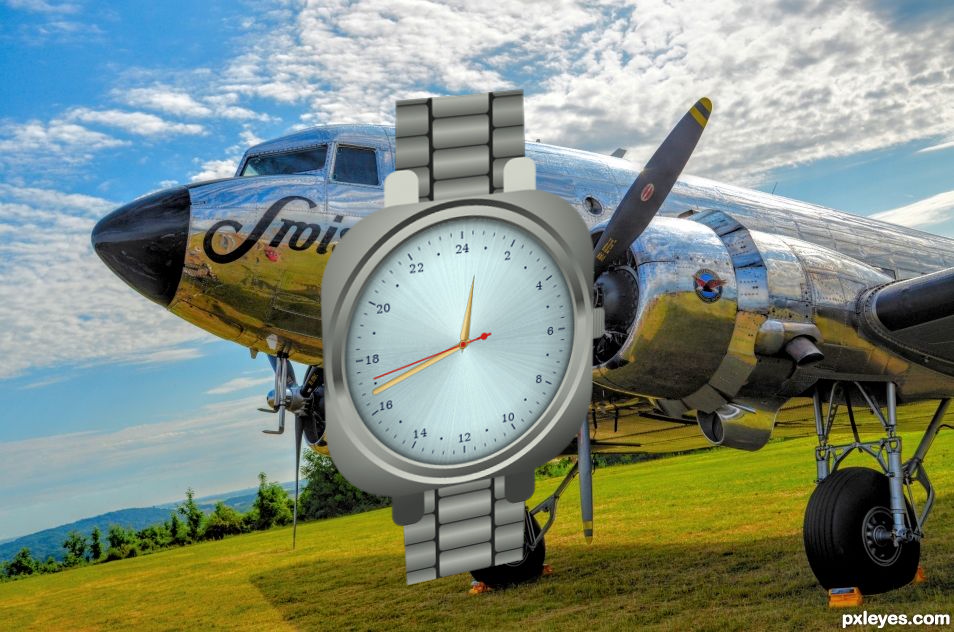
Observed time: 0h41m43s
